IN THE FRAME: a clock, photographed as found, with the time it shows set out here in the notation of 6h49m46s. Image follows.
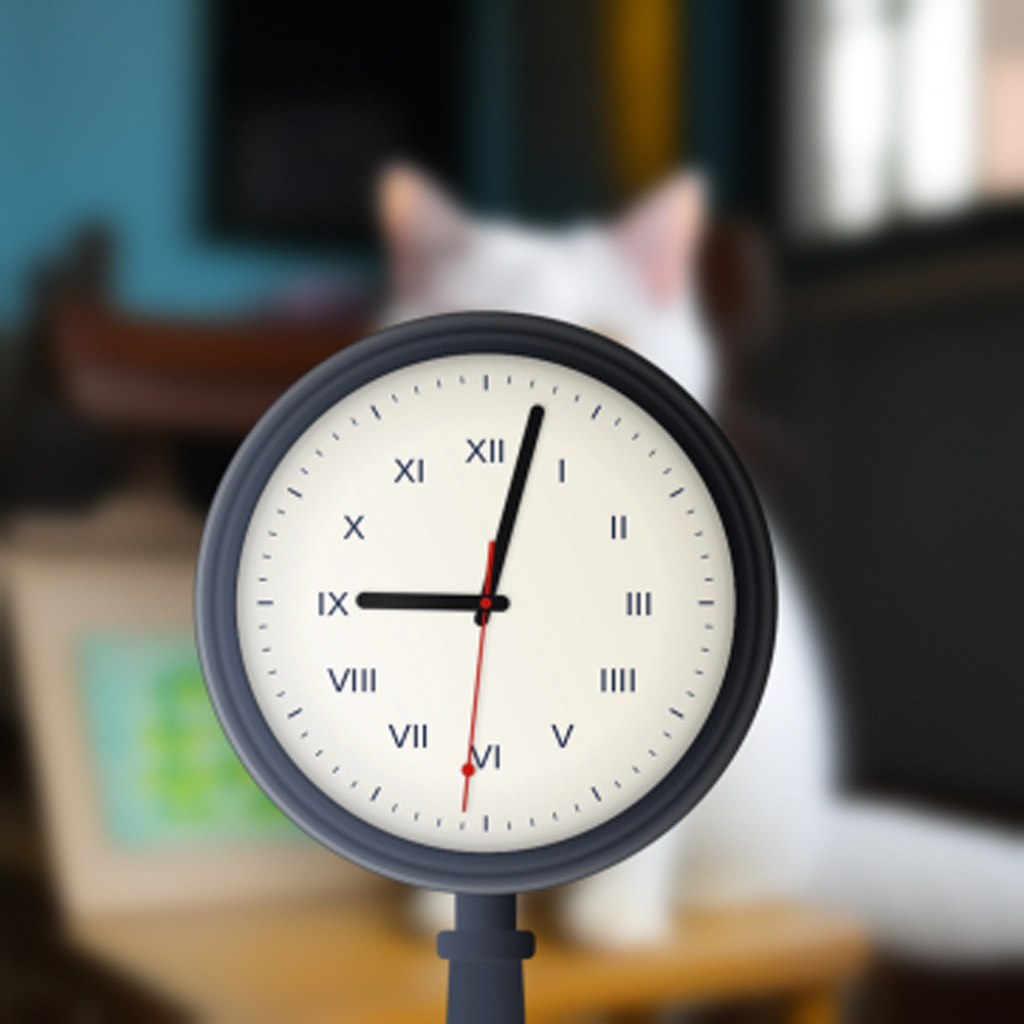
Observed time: 9h02m31s
